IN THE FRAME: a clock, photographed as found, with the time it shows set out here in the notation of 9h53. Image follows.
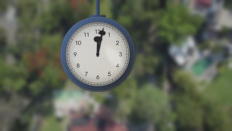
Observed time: 12h02
